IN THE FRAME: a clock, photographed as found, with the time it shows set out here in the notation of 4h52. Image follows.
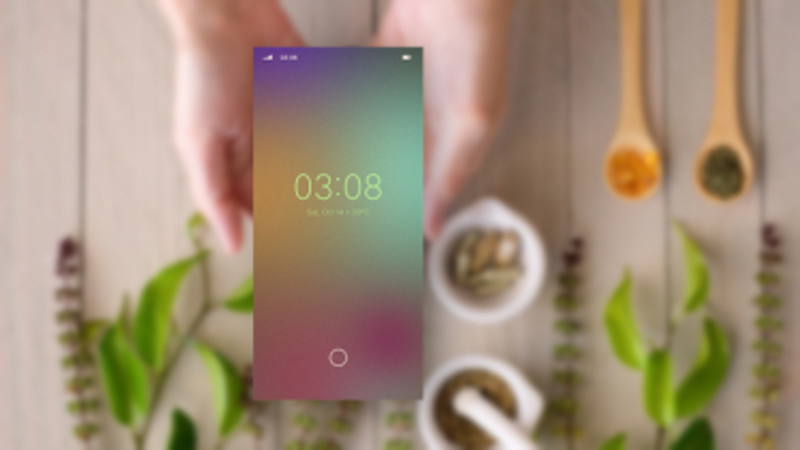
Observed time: 3h08
